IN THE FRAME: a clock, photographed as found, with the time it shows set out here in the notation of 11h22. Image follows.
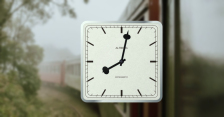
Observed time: 8h02
